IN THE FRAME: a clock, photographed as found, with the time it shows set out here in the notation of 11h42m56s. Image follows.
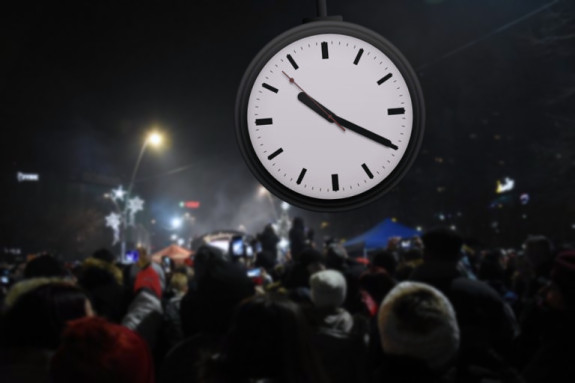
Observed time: 10h19m53s
